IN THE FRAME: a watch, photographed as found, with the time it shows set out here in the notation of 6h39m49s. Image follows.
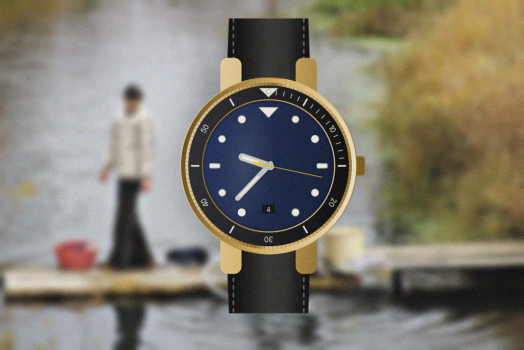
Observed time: 9h37m17s
